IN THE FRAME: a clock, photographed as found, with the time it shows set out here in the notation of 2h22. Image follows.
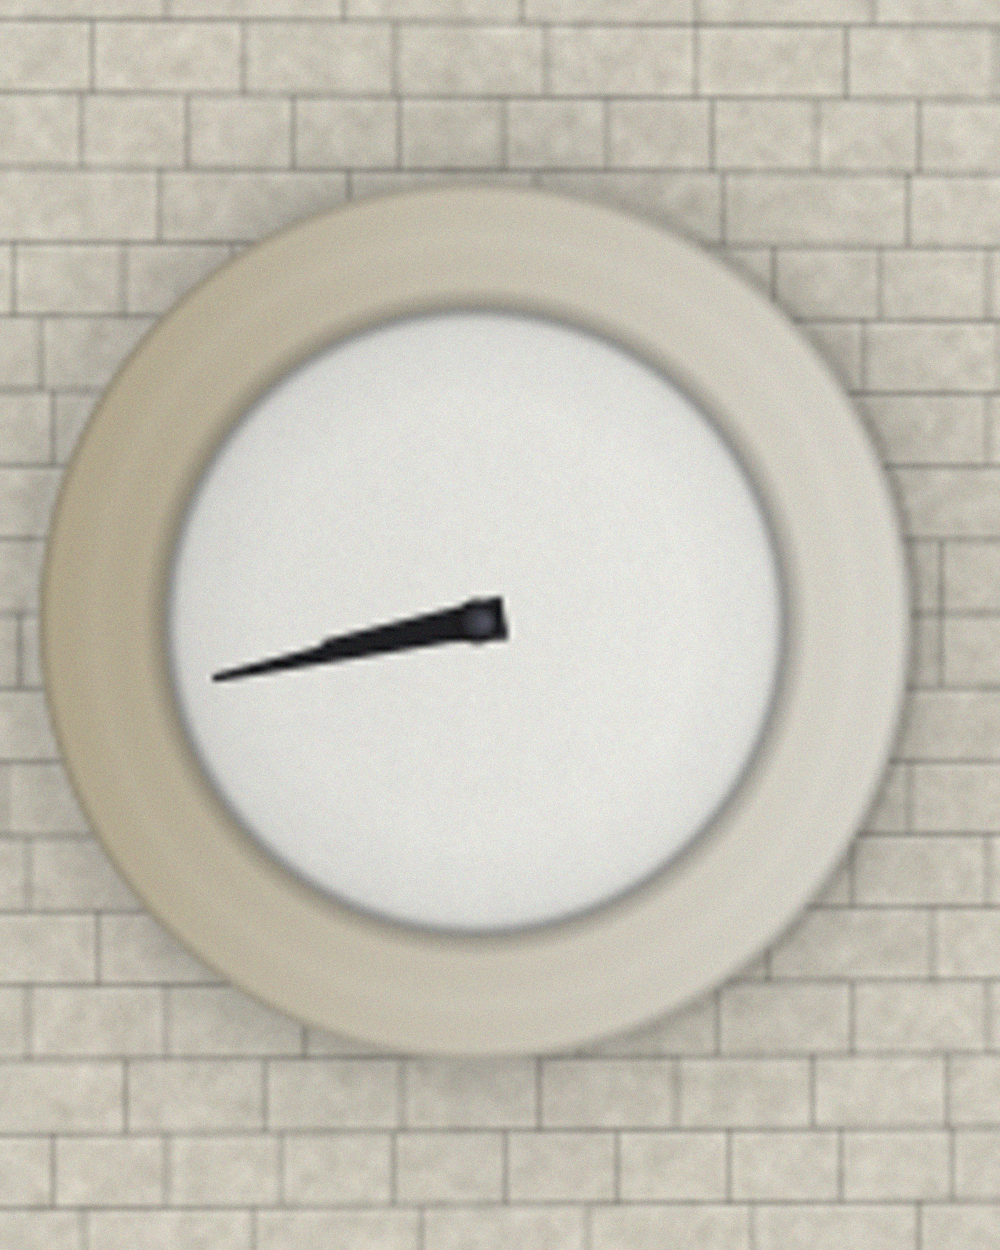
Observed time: 8h43
